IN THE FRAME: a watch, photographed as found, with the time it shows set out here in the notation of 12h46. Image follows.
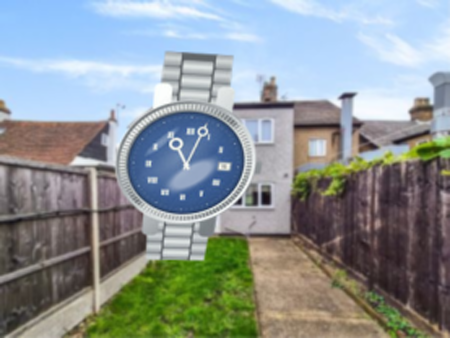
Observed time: 11h03
